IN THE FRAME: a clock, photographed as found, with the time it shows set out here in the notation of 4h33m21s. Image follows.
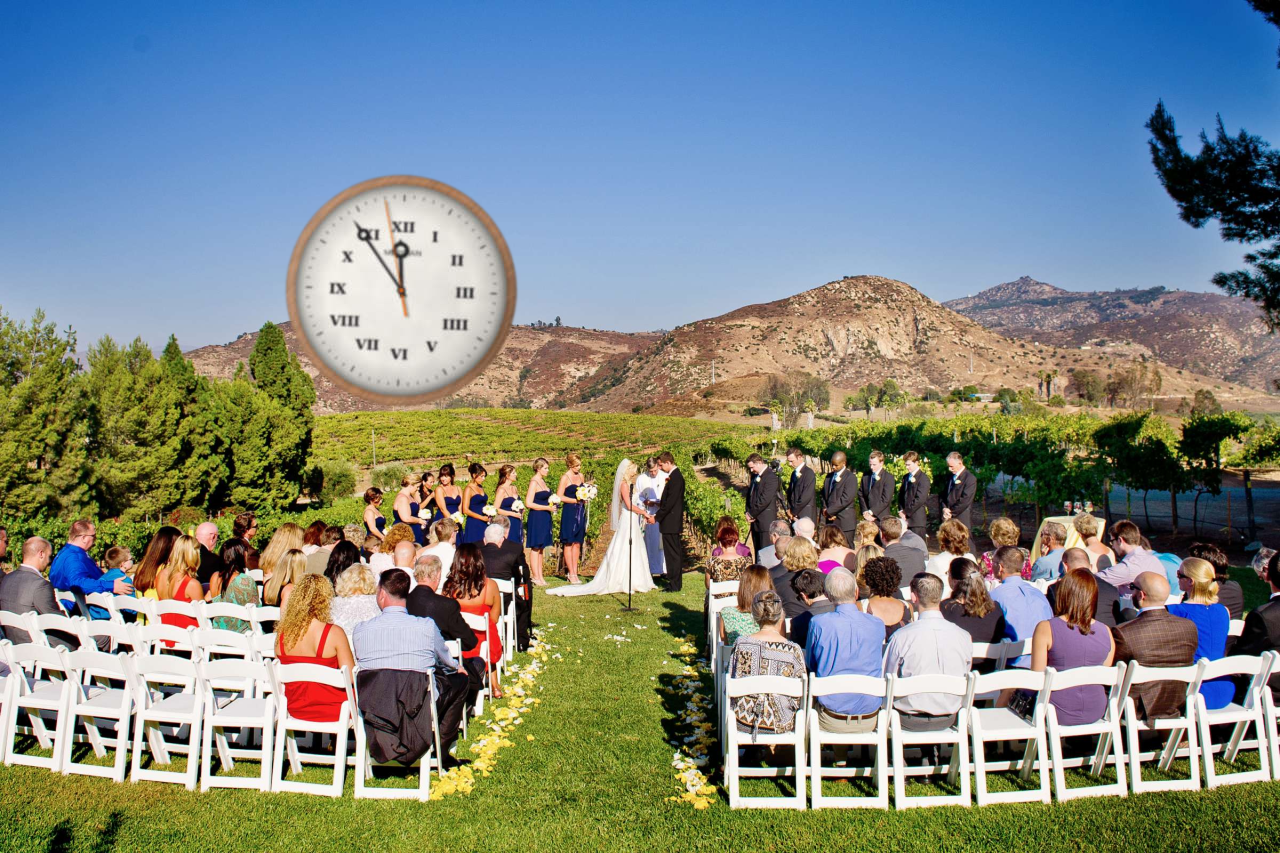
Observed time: 11h53m58s
